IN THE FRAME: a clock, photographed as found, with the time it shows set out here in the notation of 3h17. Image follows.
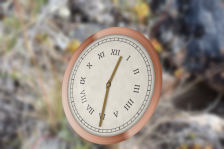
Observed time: 12h30
